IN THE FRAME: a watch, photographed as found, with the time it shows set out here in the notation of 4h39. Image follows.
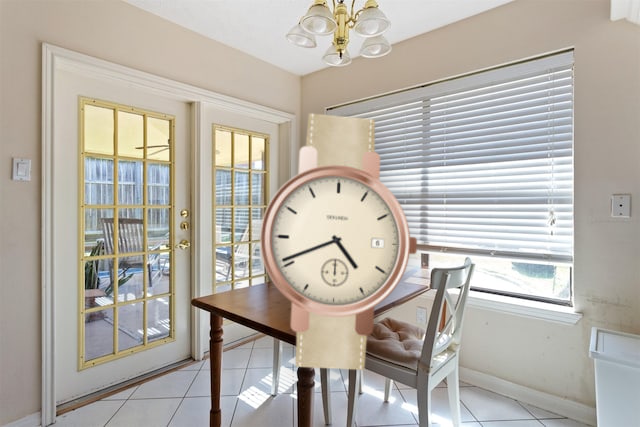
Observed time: 4h41
